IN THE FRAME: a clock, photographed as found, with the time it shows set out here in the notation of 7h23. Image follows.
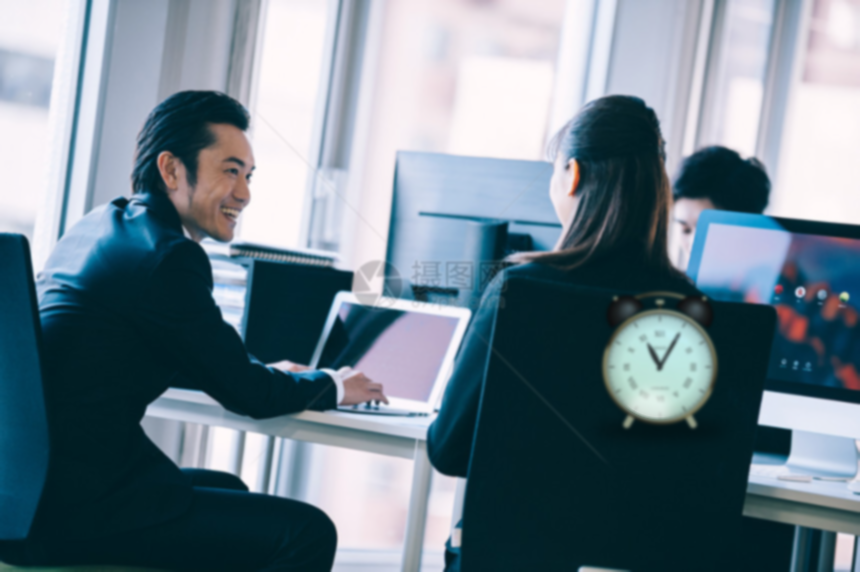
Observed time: 11h05
